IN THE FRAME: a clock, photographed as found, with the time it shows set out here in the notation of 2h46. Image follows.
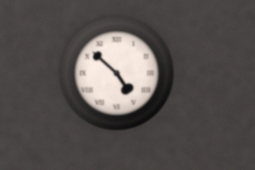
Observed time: 4h52
